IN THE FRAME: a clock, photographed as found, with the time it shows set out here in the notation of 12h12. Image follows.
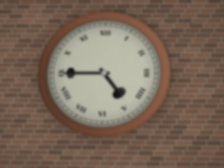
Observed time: 4h45
